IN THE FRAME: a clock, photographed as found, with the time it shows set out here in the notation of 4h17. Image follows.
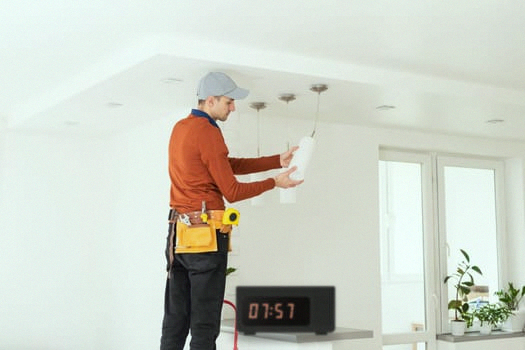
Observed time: 7h57
